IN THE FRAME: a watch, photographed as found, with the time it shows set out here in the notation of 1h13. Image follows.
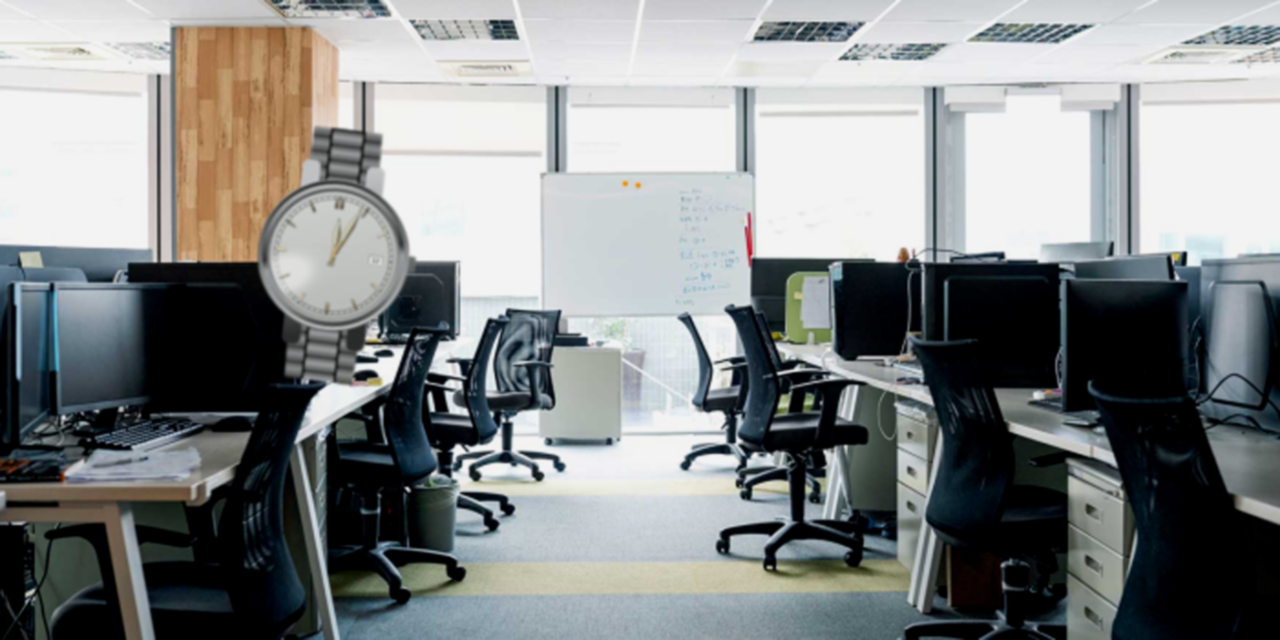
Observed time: 12h04
